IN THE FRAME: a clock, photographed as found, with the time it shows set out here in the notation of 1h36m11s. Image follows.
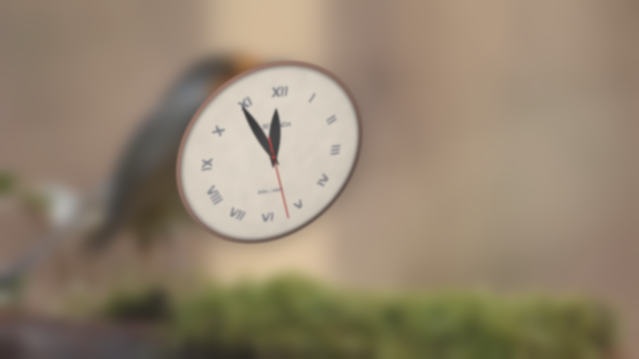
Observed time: 11h54m27s
